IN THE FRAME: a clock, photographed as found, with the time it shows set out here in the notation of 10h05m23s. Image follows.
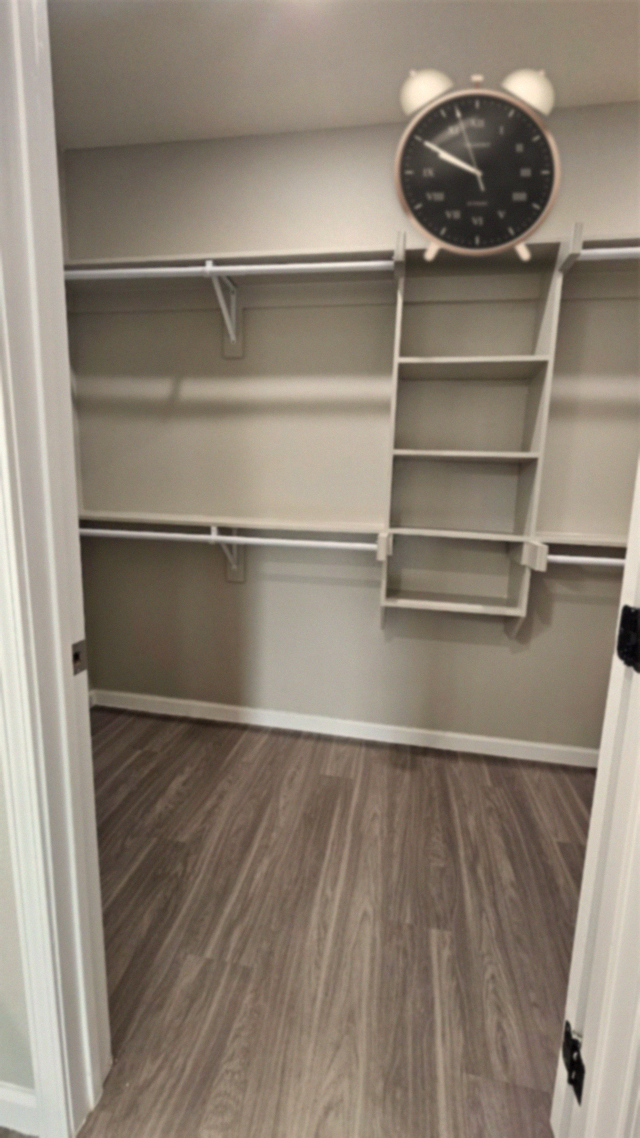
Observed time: 9h49m57s
